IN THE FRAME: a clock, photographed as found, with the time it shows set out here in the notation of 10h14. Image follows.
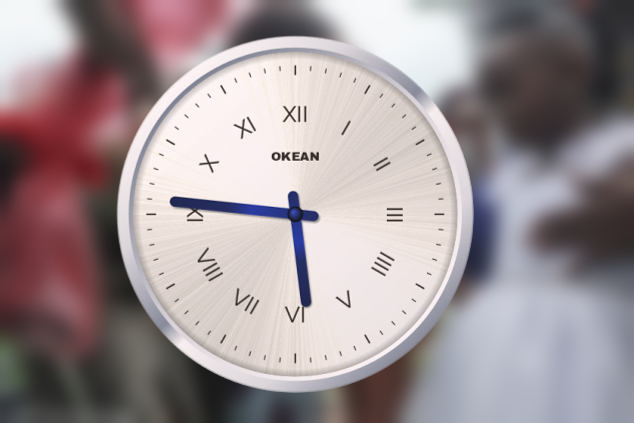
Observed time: 5h46
